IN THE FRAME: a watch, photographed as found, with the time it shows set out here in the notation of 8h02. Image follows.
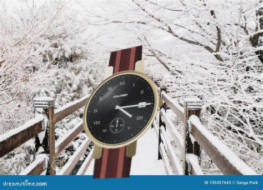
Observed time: 4h15
